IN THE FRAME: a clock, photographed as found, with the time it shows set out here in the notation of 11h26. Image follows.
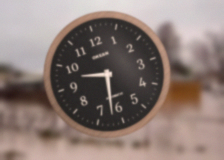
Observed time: 9h32
